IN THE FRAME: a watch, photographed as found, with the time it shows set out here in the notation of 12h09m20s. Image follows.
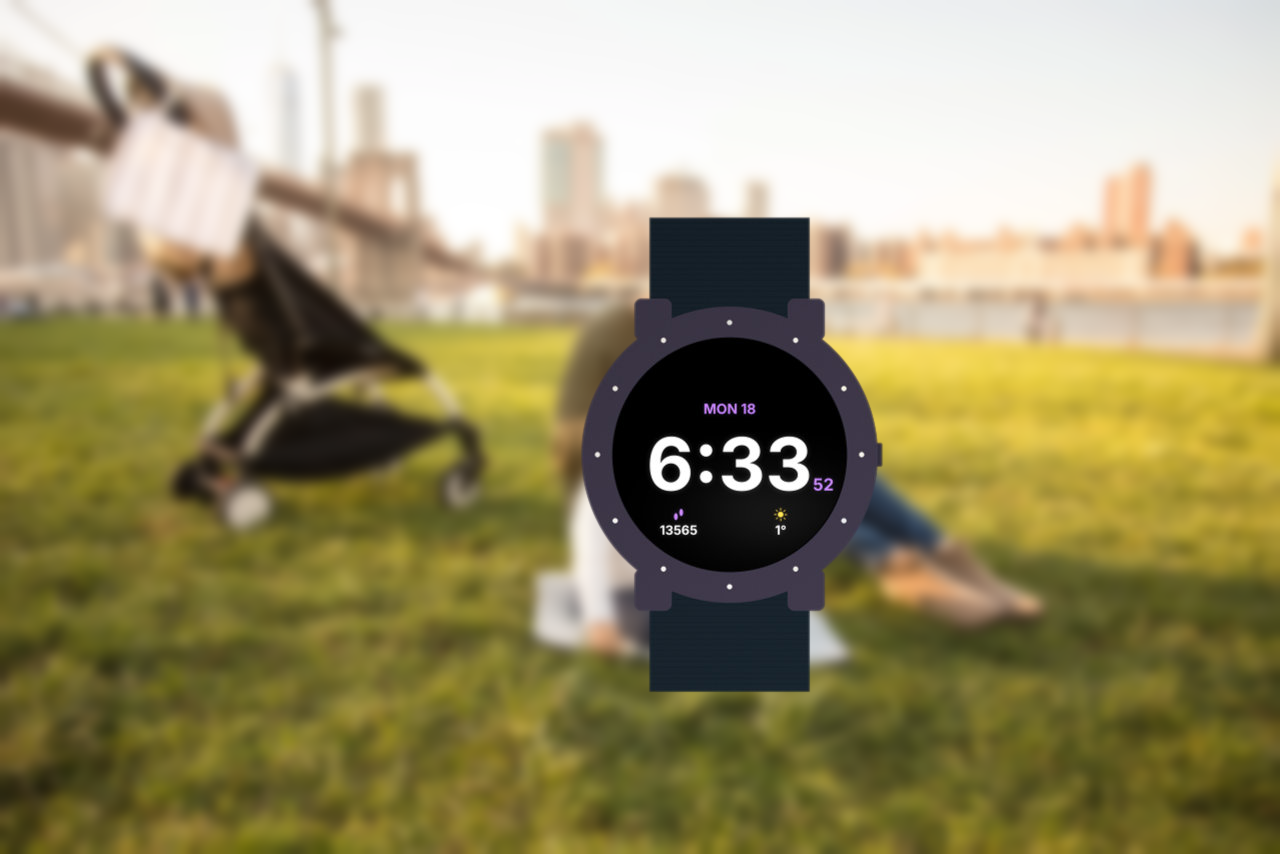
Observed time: 6h33m52s
